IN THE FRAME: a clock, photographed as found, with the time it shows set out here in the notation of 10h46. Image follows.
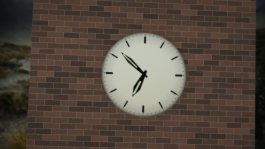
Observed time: 6h52
